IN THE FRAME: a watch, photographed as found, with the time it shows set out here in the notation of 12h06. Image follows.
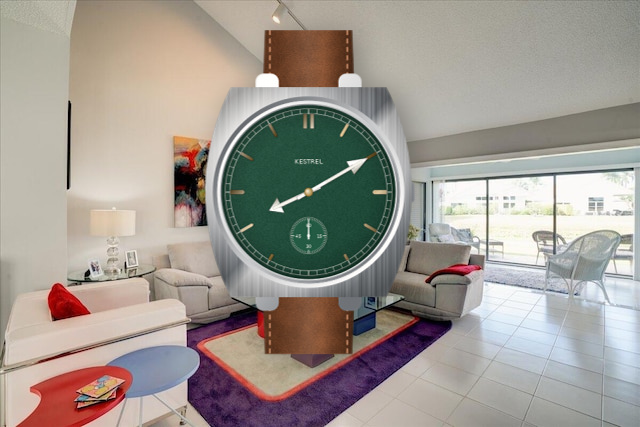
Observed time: 8h10
